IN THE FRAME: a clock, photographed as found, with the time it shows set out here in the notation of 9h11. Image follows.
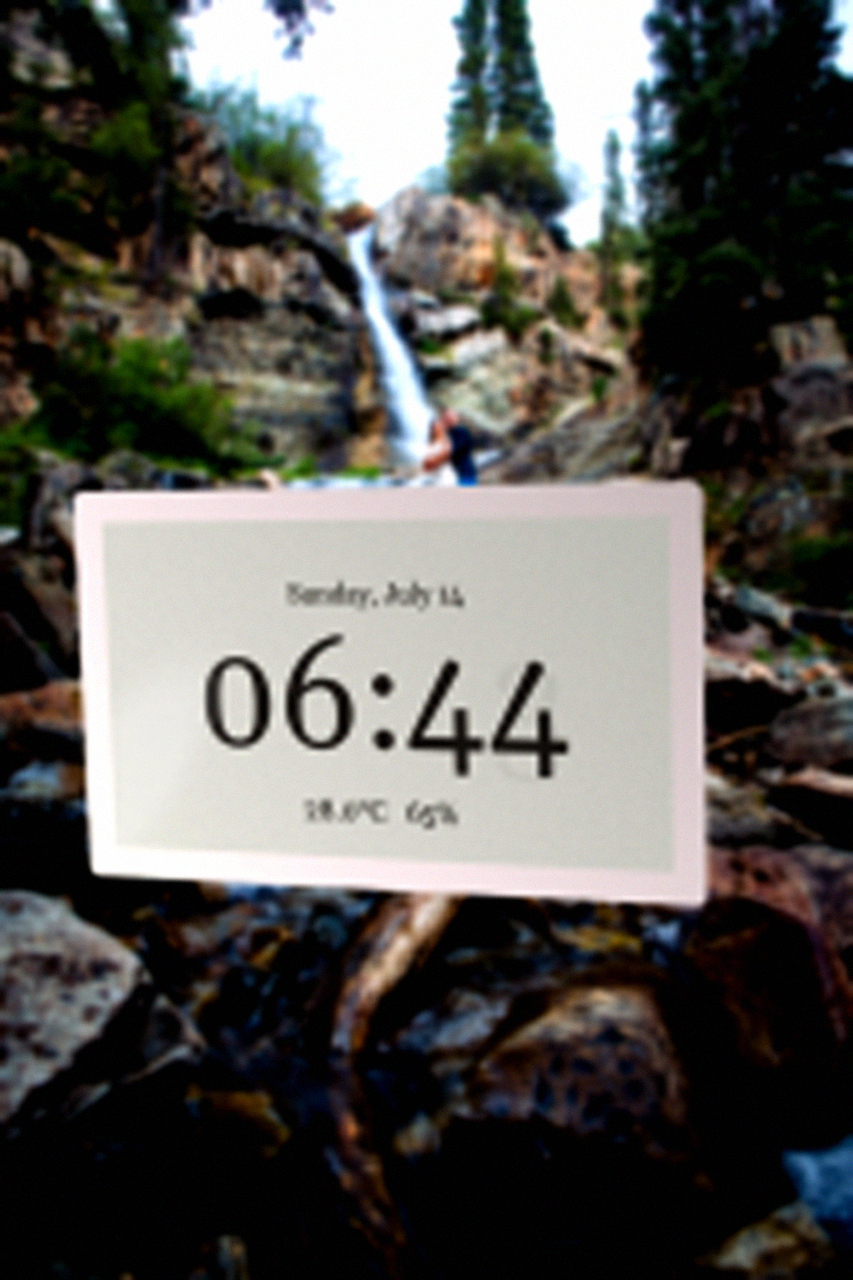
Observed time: 6h44
